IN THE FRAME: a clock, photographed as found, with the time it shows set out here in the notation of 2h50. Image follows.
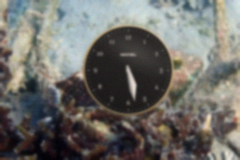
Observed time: 5h28
